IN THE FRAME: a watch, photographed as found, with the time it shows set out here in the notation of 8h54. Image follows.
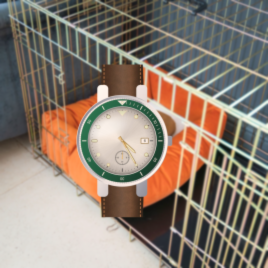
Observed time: 4h25
